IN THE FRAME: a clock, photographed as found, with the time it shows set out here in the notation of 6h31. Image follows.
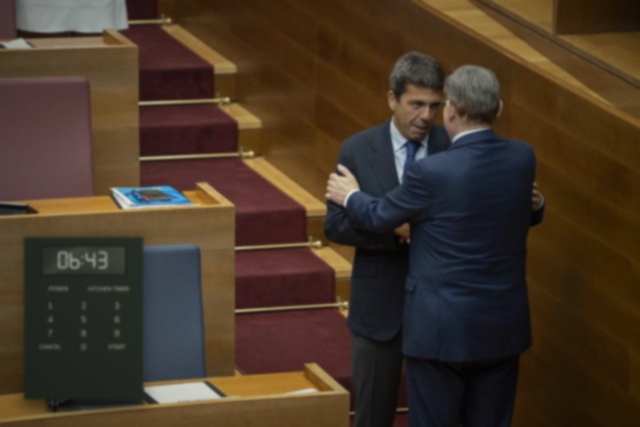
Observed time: 6h43
